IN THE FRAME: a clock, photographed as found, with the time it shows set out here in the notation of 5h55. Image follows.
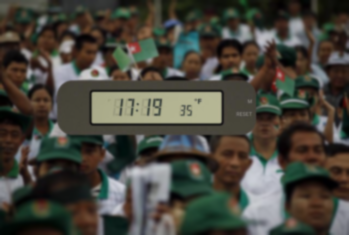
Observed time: 17h19
